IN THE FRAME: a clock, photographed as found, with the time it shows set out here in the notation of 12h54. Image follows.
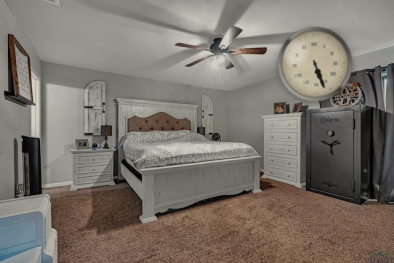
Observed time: 5h27
